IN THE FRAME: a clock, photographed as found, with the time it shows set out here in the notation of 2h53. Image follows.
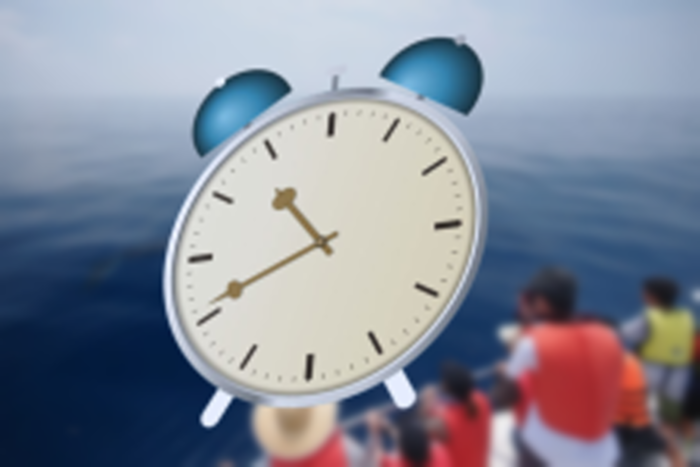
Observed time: 10h41
